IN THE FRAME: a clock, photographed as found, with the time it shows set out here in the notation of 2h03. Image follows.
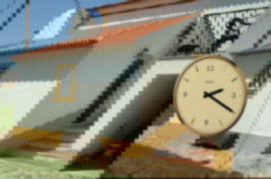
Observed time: 2h20
